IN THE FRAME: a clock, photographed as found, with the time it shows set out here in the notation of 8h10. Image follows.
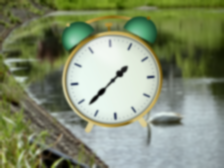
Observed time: 1h38
